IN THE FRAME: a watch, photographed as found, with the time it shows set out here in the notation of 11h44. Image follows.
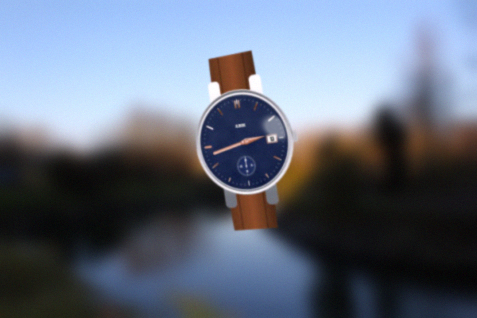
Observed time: 2h43
